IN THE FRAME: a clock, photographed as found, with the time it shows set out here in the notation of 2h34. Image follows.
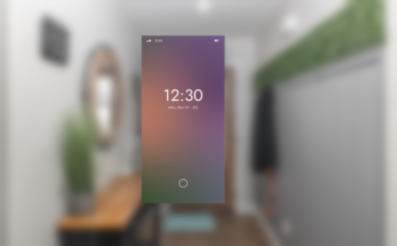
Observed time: 12h30
